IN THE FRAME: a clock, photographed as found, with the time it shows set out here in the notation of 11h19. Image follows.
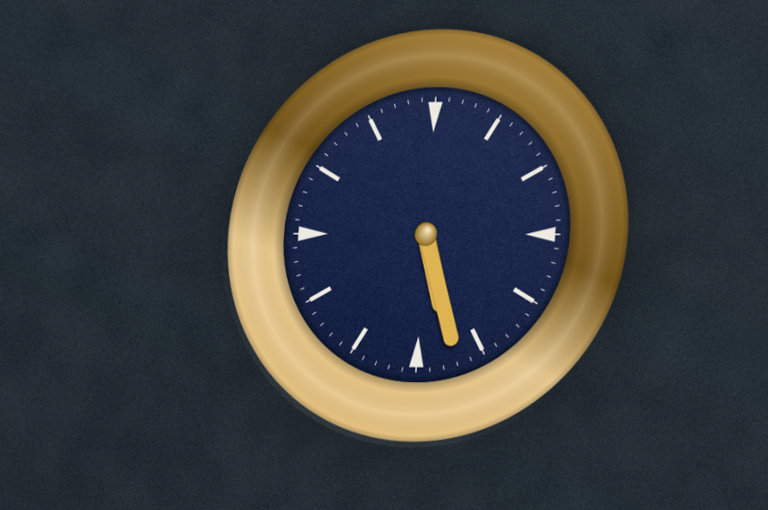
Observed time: 5h27
